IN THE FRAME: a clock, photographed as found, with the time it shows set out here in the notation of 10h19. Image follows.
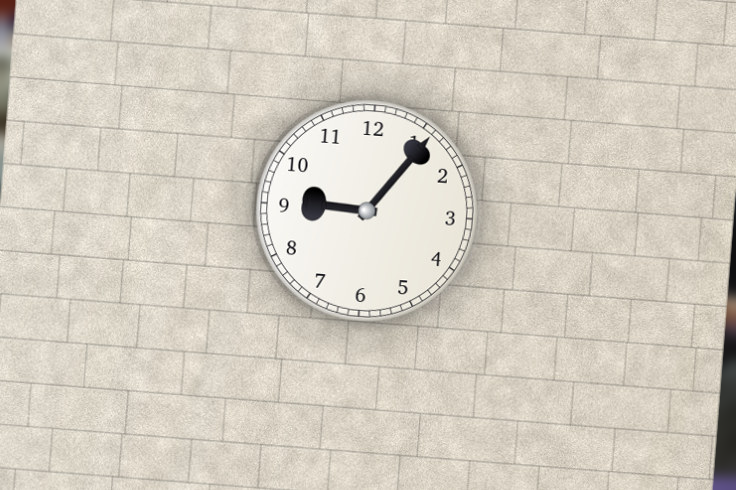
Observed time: 9h06
